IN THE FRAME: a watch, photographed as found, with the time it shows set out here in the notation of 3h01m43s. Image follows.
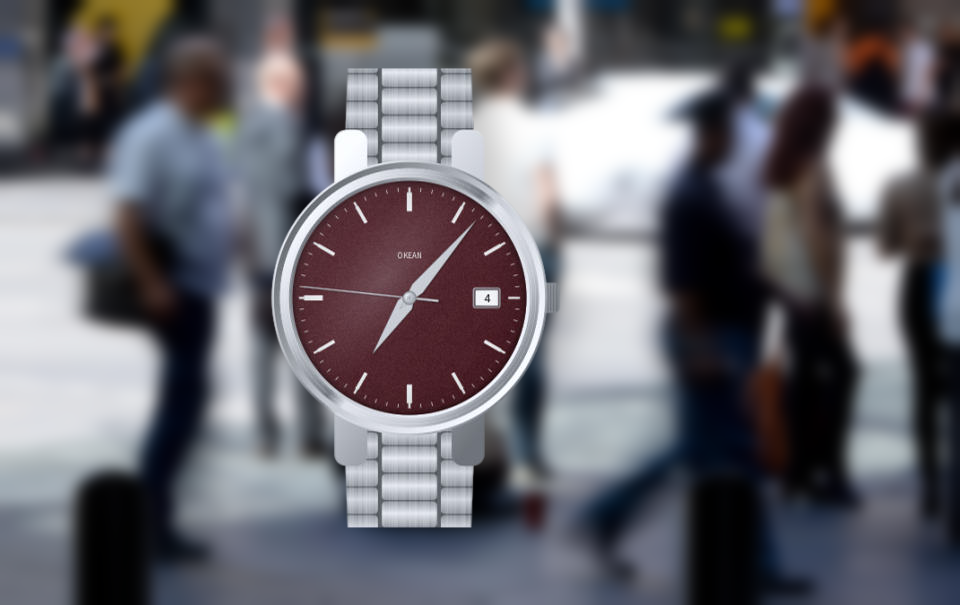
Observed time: 7h06m46s
